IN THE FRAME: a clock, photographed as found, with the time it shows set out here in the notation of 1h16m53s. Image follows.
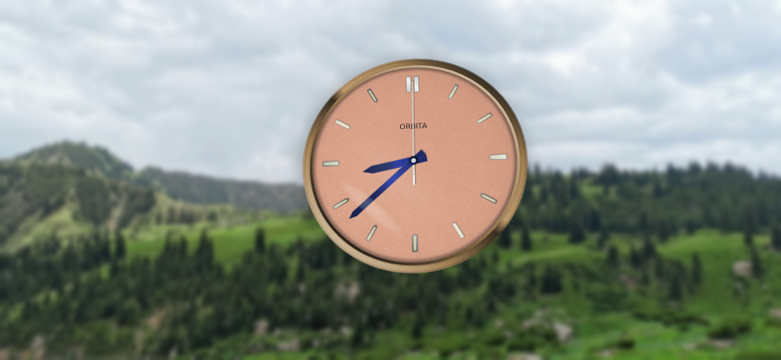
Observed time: 8h38m00s
